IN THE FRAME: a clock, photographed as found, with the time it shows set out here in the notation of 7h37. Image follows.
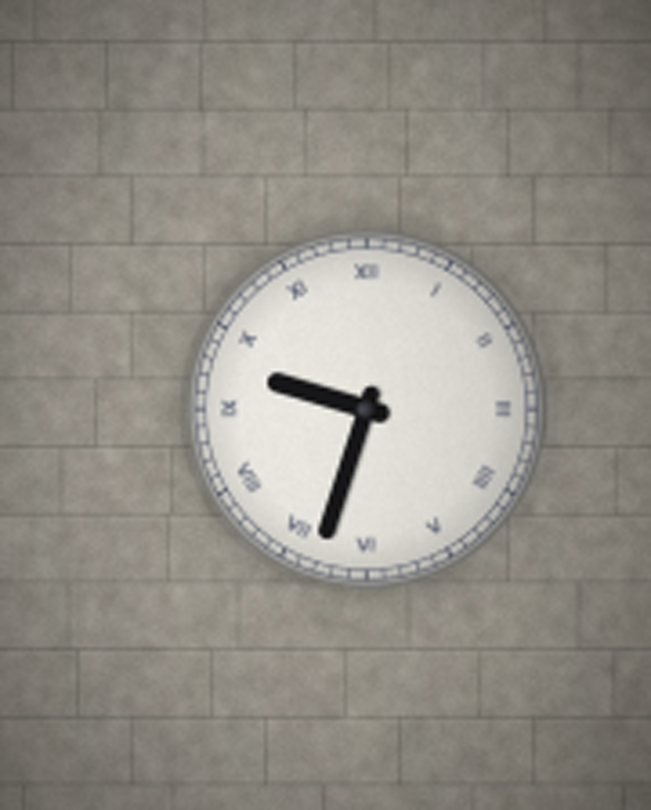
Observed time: 9h33
